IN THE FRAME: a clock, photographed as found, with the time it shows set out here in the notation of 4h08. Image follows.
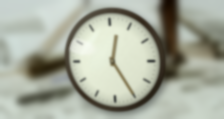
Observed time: 12h25
